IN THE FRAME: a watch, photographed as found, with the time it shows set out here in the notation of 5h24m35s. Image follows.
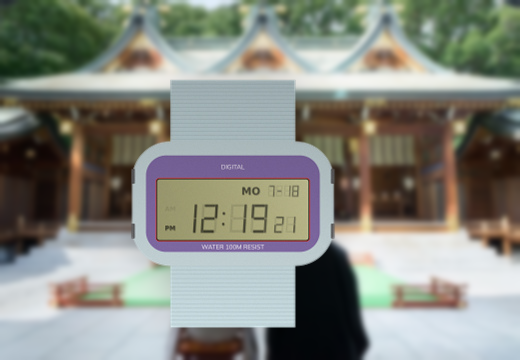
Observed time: 12h19m21s
